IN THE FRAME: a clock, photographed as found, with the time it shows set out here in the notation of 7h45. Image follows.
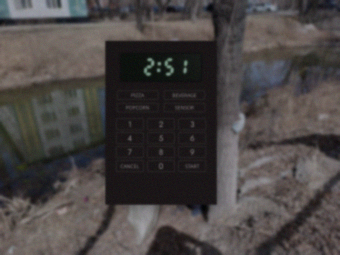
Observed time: 2h51
